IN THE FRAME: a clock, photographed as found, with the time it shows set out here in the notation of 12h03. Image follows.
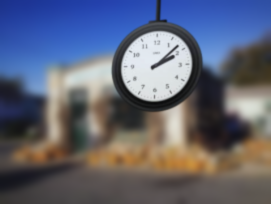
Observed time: 2h08
